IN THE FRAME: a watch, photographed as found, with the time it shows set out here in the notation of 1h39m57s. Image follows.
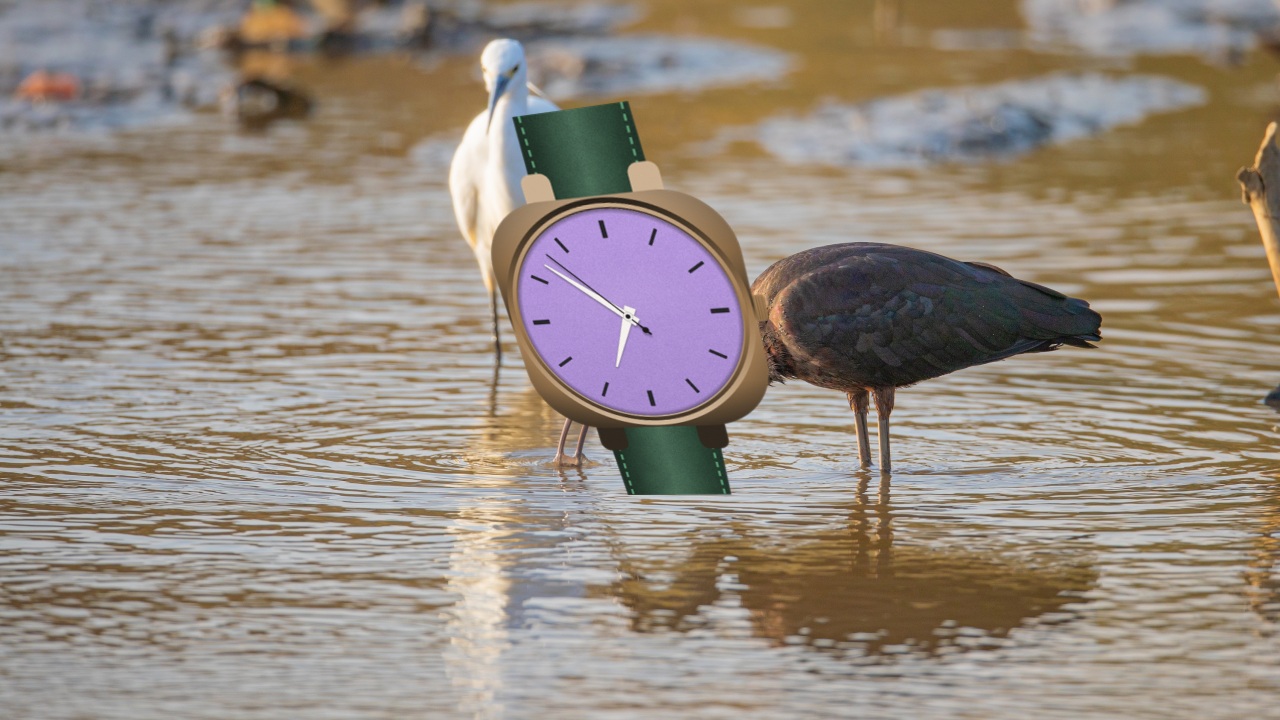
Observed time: 6h51m53s
